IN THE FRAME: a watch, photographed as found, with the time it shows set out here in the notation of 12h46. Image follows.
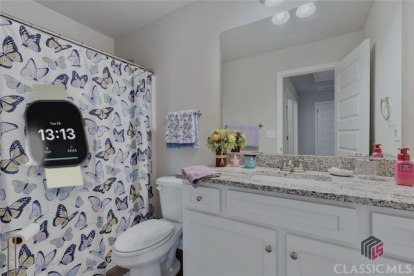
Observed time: 13h13
